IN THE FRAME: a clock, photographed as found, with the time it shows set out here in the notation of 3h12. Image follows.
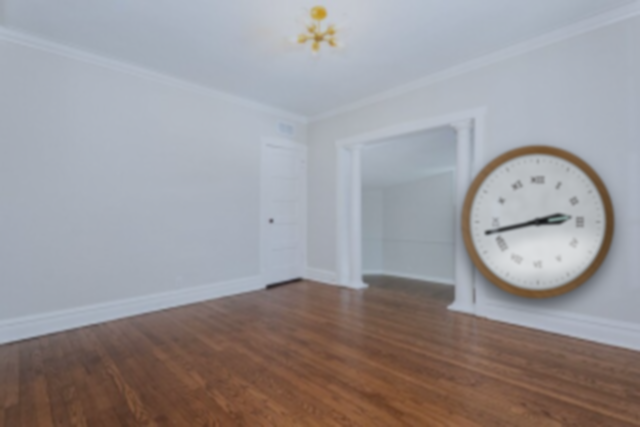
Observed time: 2h43
